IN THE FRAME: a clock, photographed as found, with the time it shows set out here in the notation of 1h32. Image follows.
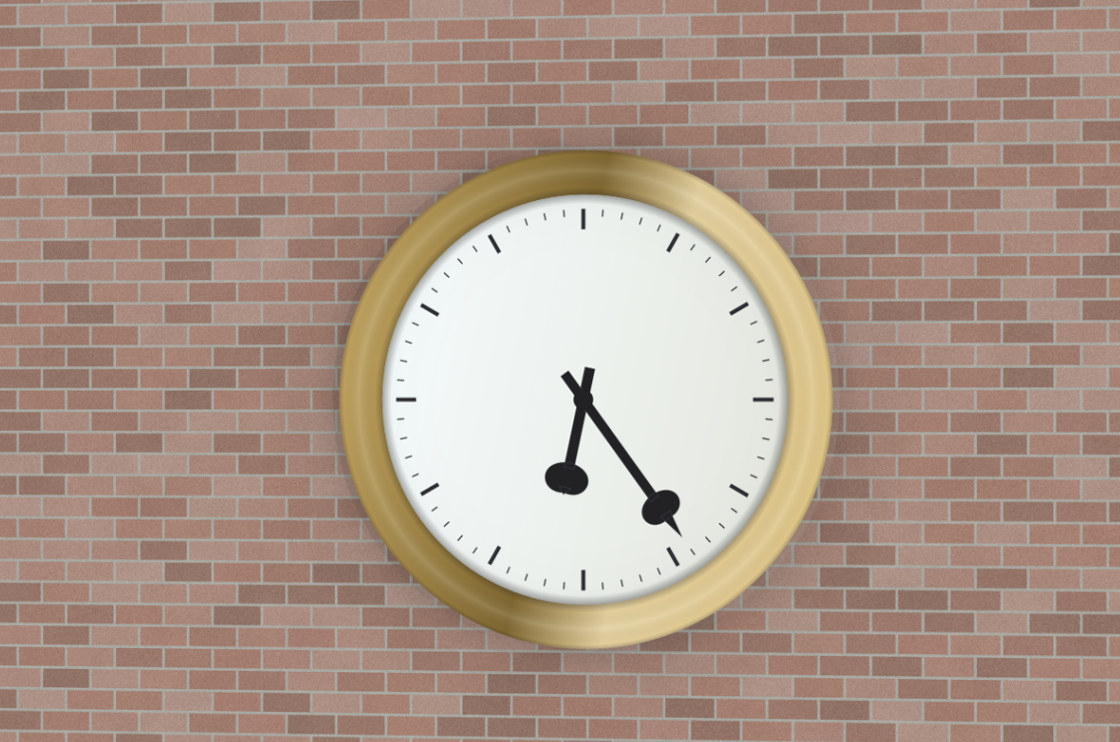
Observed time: 6h24
